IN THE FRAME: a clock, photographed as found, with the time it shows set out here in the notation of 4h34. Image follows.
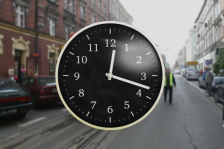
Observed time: 12h18
